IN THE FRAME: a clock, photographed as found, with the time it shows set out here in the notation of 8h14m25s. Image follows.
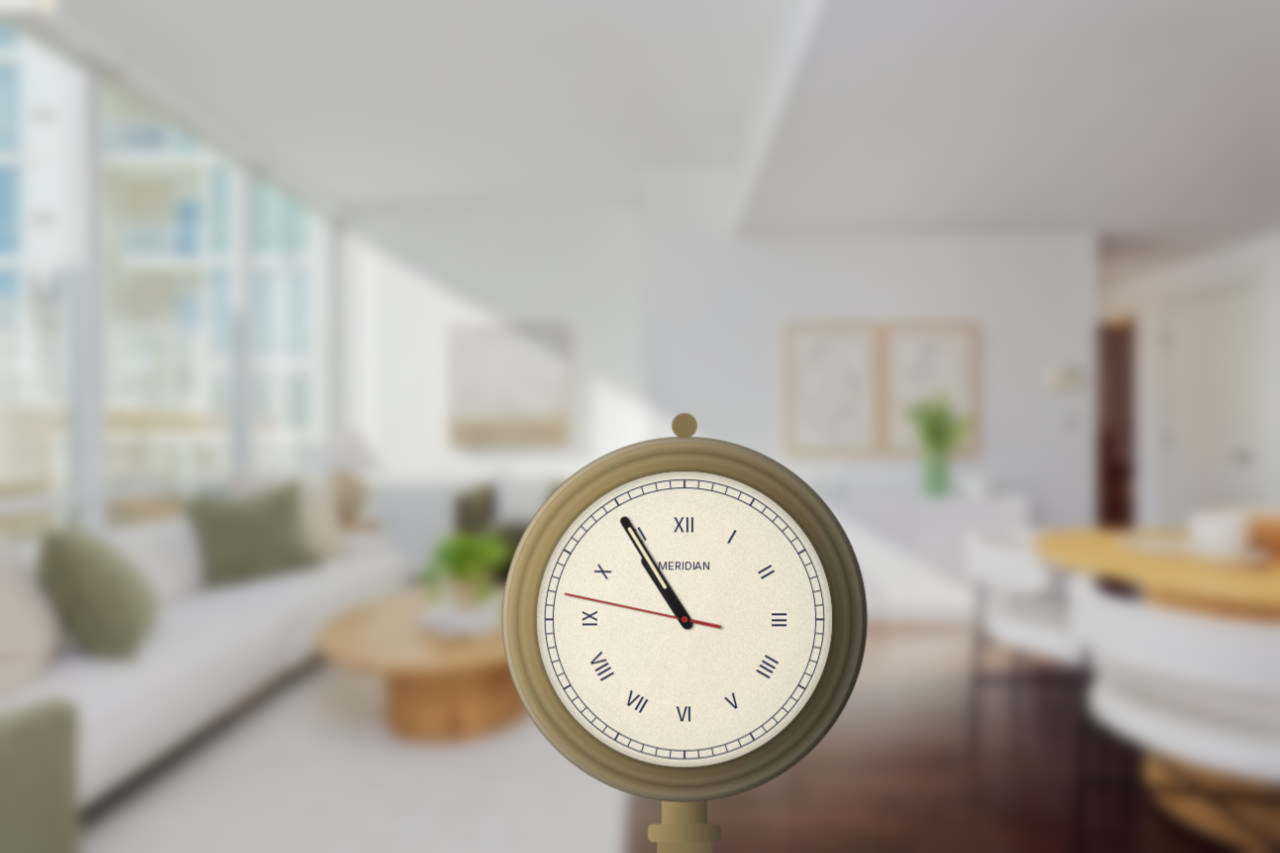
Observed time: 10h54m47s
